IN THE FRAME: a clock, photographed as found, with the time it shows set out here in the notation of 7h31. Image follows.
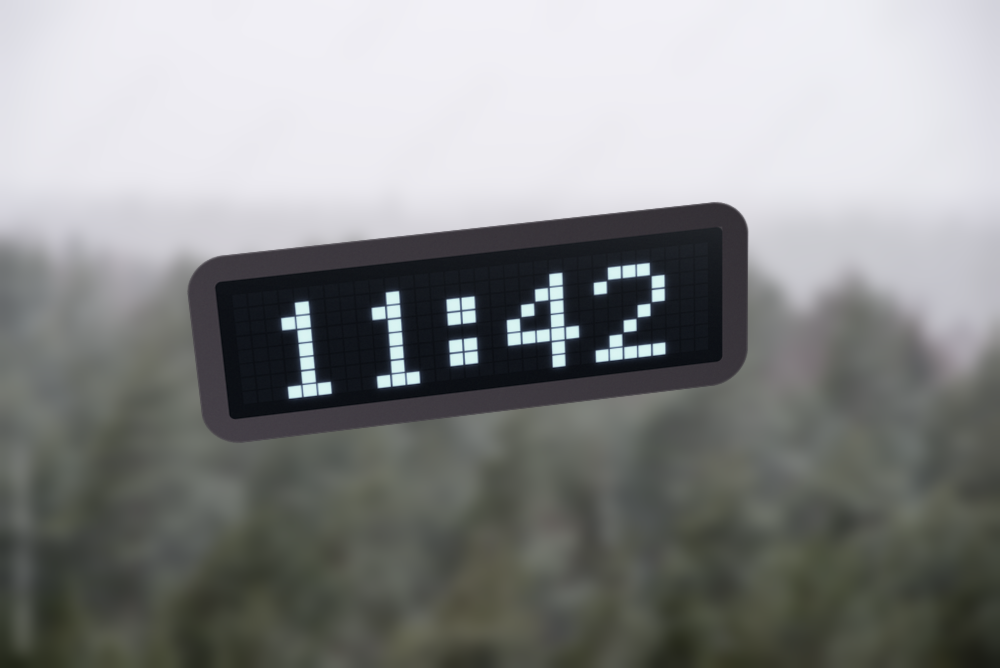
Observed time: 11h42
